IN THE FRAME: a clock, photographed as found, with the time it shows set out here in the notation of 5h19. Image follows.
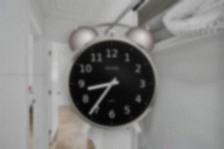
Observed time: 8h36
